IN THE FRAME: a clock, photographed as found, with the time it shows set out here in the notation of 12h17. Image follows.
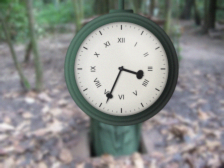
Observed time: 3h34
